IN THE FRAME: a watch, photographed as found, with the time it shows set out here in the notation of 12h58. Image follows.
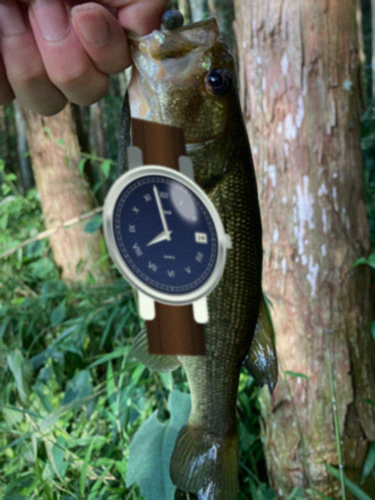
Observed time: 7h58
